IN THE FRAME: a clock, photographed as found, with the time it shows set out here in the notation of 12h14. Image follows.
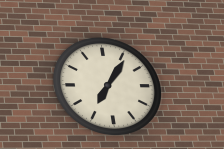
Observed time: 7h06
